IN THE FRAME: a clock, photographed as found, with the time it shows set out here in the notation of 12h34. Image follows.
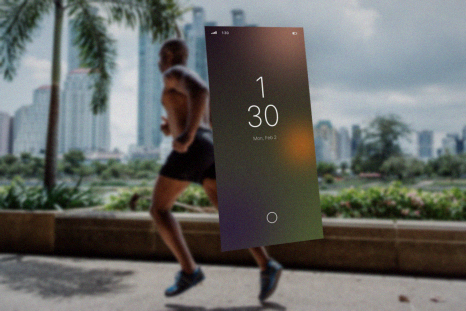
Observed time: 1h30
